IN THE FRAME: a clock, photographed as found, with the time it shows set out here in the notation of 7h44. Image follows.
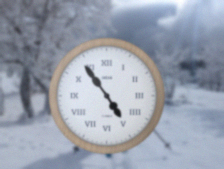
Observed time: 4h54
